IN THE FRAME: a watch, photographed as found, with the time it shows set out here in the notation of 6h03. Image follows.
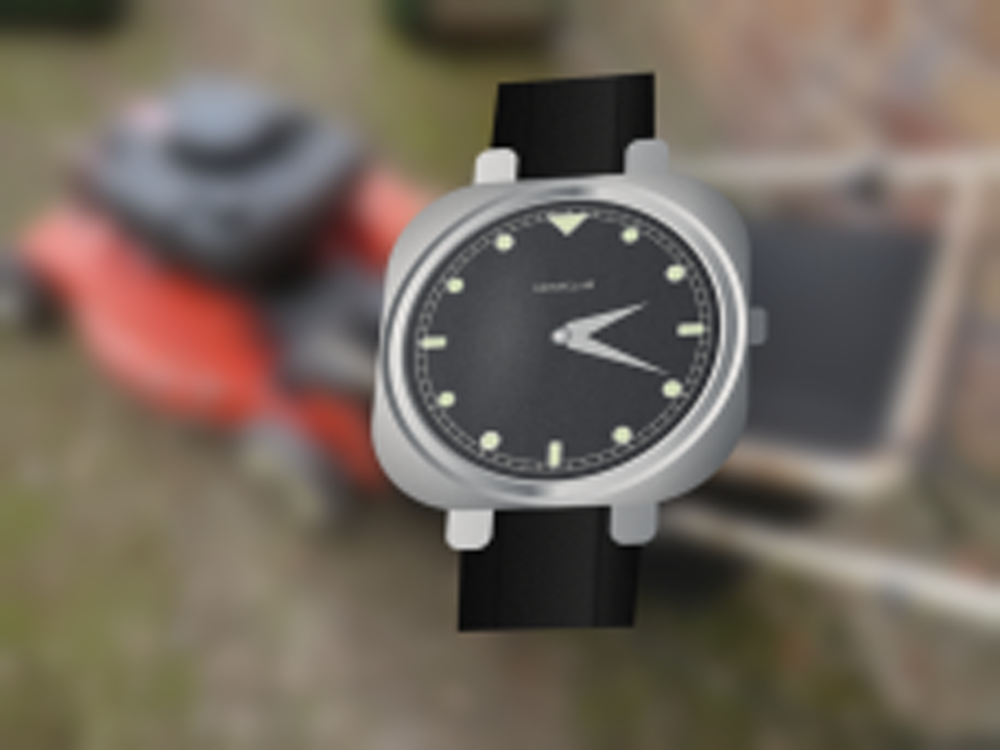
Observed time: 2h19
